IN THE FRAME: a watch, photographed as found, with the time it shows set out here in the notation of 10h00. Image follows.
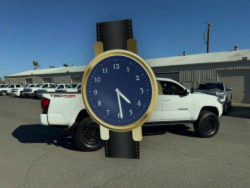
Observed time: 4h29
